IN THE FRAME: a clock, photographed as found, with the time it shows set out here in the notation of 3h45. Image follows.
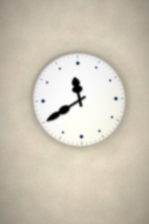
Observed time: 11h40
